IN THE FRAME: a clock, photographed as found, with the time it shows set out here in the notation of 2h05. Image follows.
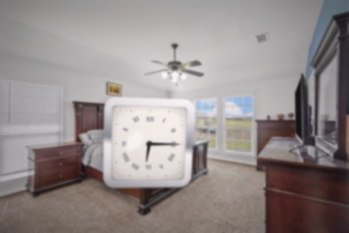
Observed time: 6h15
